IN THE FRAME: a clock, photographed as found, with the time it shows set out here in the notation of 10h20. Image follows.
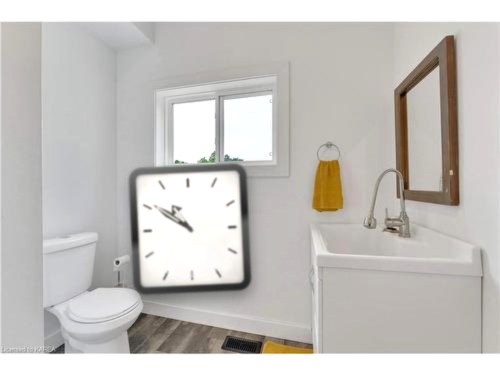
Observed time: 10h51
